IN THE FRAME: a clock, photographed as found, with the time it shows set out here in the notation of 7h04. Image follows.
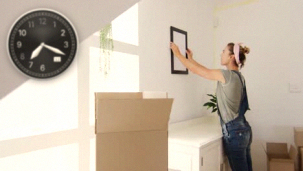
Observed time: 7h19
